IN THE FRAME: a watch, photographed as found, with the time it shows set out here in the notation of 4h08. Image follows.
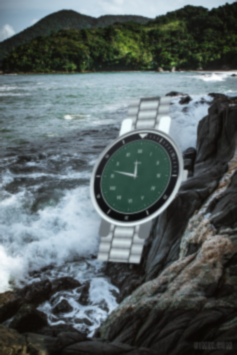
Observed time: 11h47
